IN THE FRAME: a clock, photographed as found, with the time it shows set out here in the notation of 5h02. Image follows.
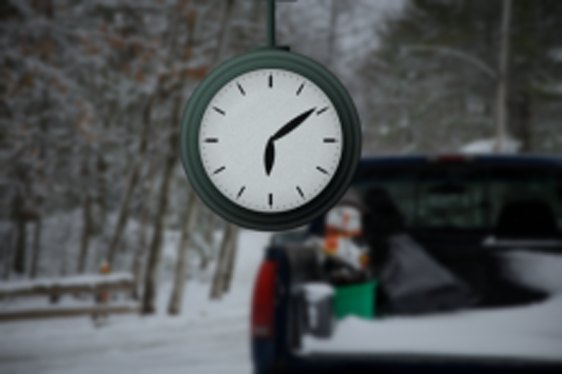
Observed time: 6h09
